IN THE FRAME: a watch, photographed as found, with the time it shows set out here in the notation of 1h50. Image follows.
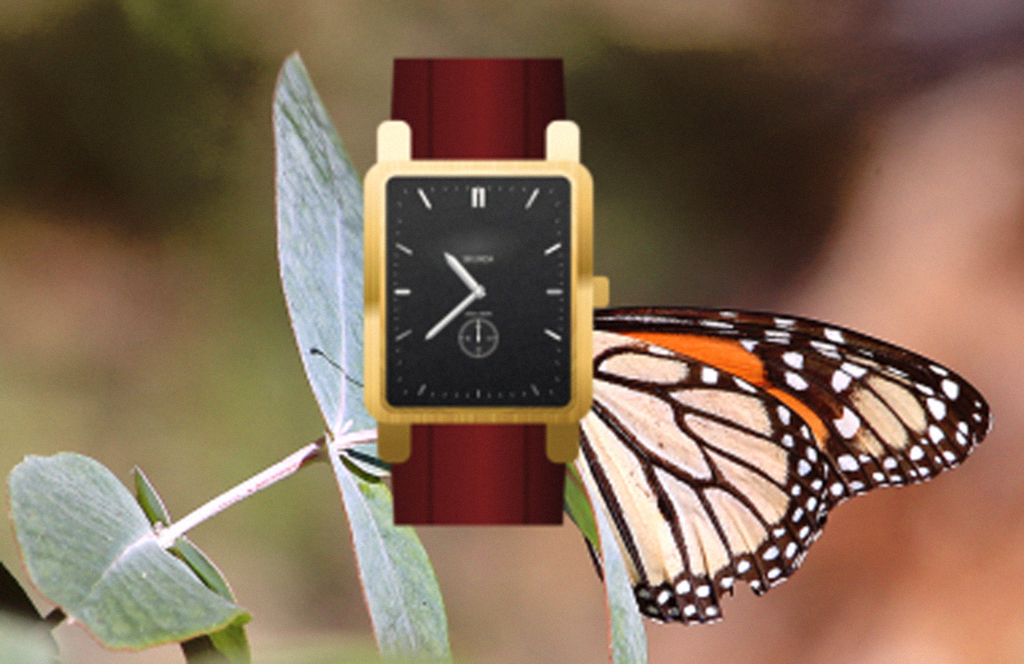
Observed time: 10h38
